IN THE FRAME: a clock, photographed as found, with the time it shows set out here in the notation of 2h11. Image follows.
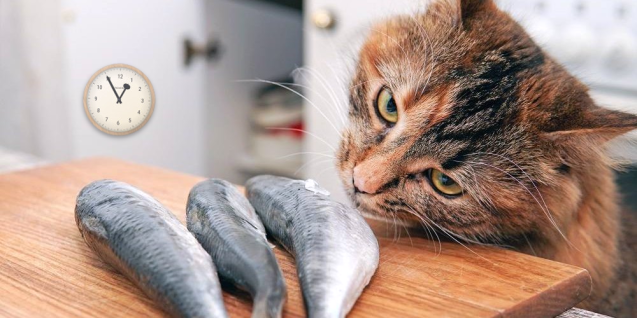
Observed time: 12h55
